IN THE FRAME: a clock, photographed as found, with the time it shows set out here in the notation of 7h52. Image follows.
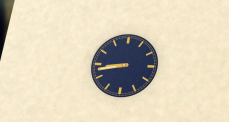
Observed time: 8h43
